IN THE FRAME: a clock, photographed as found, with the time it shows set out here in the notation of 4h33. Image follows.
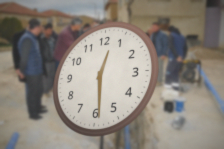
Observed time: 12h29
